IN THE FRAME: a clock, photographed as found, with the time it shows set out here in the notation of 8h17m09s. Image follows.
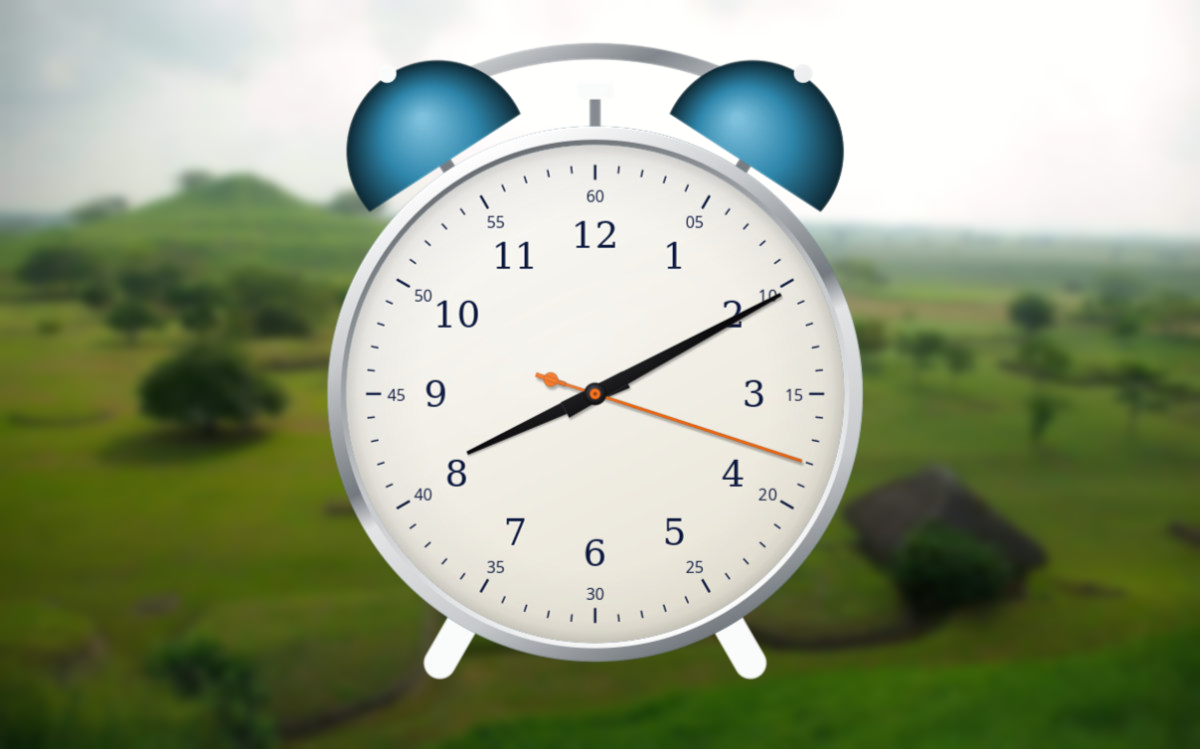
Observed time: 8h10m18s
